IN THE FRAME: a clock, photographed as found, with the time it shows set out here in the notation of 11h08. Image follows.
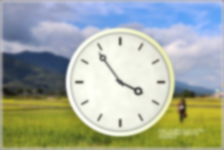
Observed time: 3h54
